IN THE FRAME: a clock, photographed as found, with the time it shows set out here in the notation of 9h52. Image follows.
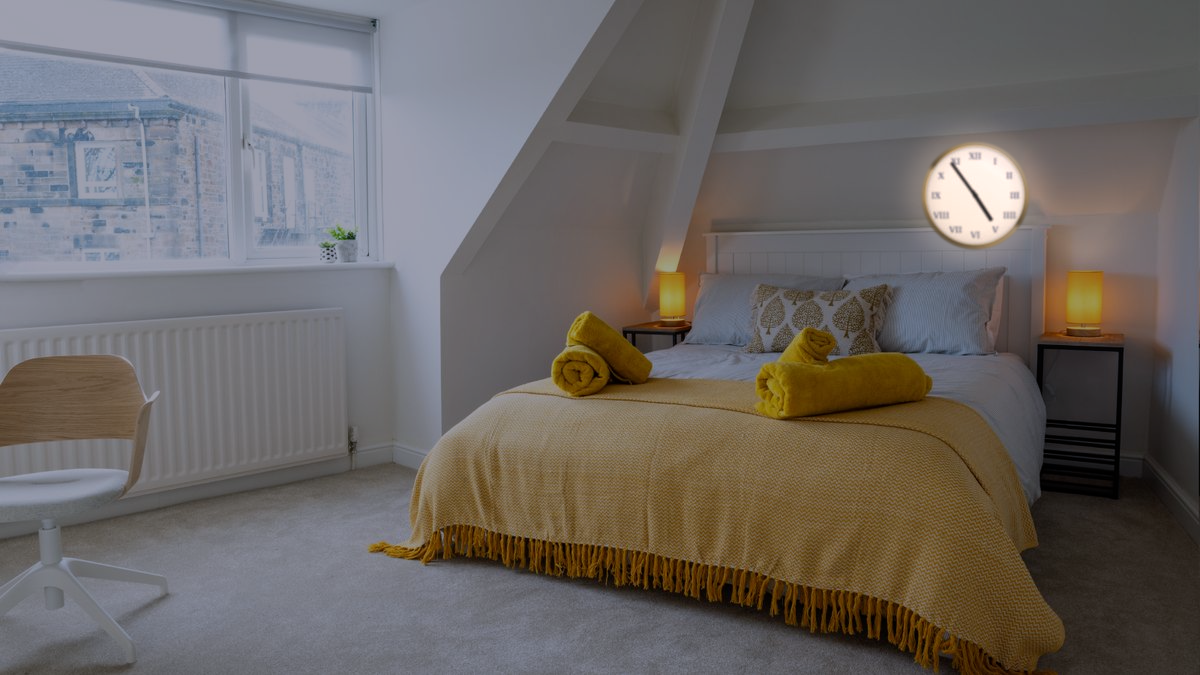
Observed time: 4h54
